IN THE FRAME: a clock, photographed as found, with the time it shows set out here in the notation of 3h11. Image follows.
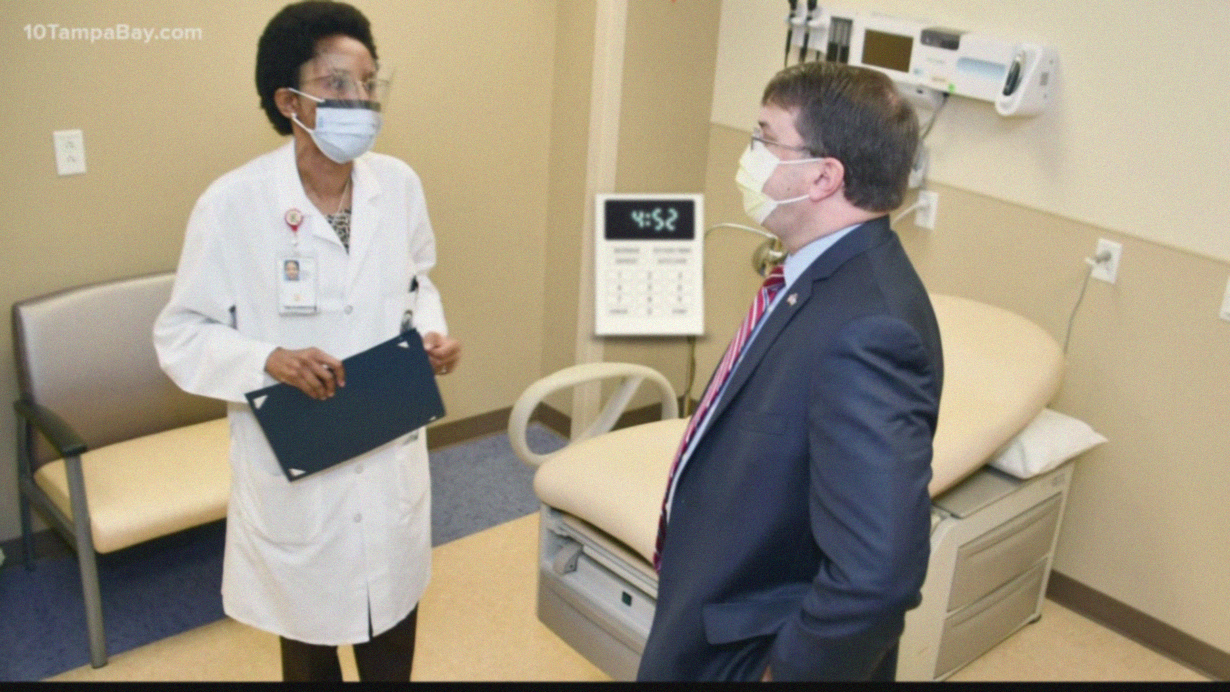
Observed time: 4h52
